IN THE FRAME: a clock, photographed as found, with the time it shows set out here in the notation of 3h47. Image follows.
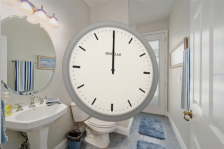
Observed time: 12h00
